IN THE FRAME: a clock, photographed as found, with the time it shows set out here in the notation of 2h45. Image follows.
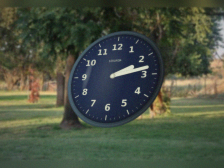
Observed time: 2h13
